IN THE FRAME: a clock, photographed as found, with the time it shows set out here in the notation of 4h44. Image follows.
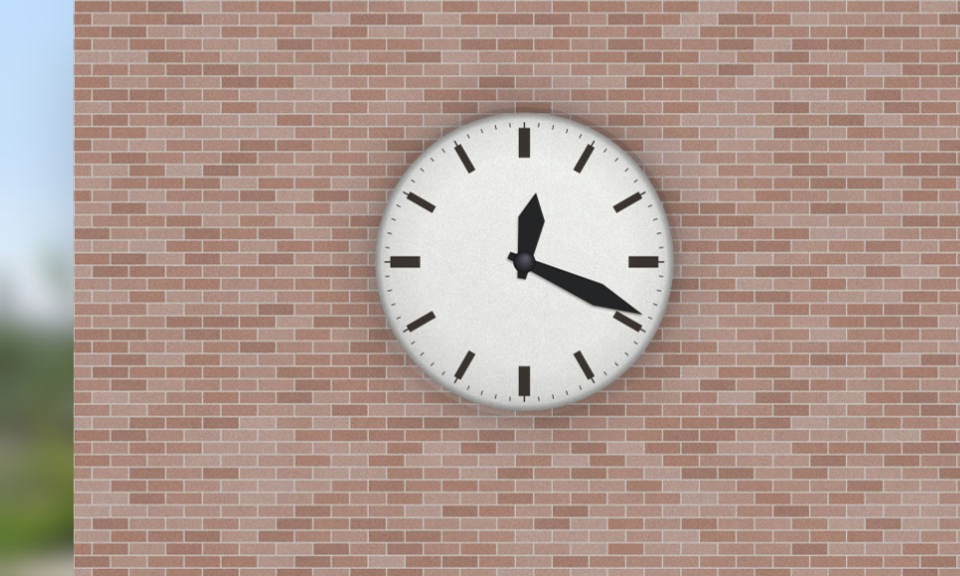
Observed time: 12h19
